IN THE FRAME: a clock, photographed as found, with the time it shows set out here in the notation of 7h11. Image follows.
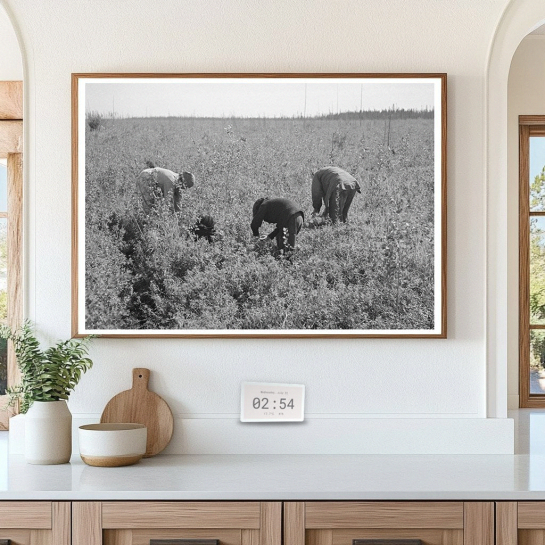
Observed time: 2h54
